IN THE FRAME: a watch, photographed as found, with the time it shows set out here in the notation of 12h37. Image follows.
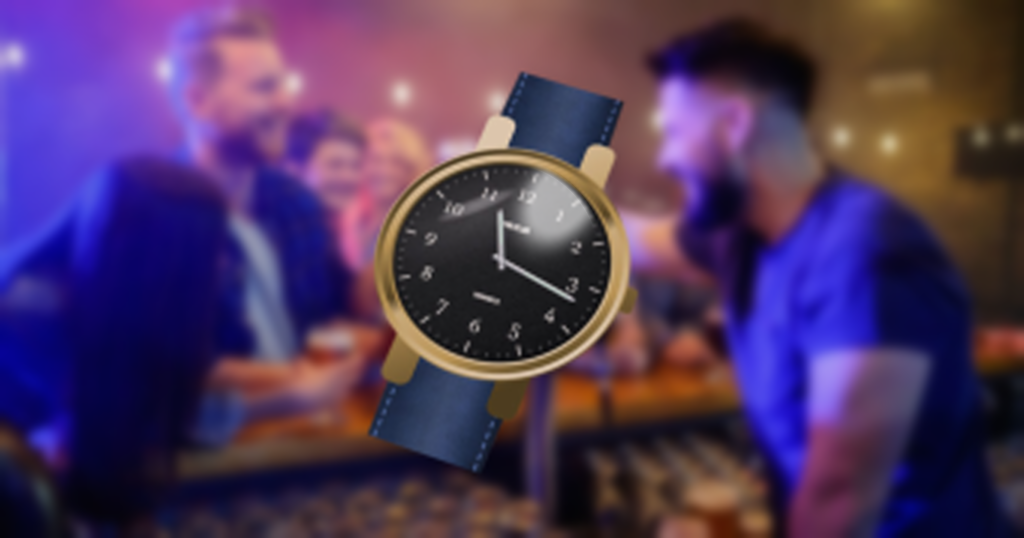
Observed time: 11h17
